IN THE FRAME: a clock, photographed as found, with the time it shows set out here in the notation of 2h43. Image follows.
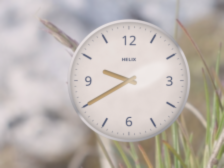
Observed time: 9h40
